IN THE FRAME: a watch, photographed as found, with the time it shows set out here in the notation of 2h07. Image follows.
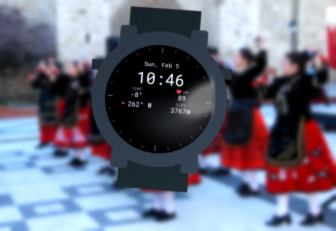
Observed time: 10h46
